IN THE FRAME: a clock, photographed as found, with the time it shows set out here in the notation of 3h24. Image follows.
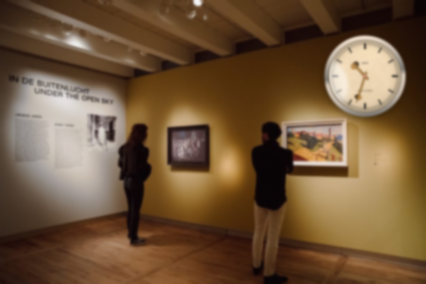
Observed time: 10h33
